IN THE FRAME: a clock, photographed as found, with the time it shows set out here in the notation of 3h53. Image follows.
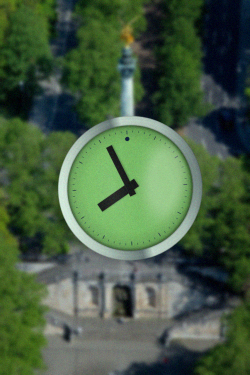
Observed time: 7h56
